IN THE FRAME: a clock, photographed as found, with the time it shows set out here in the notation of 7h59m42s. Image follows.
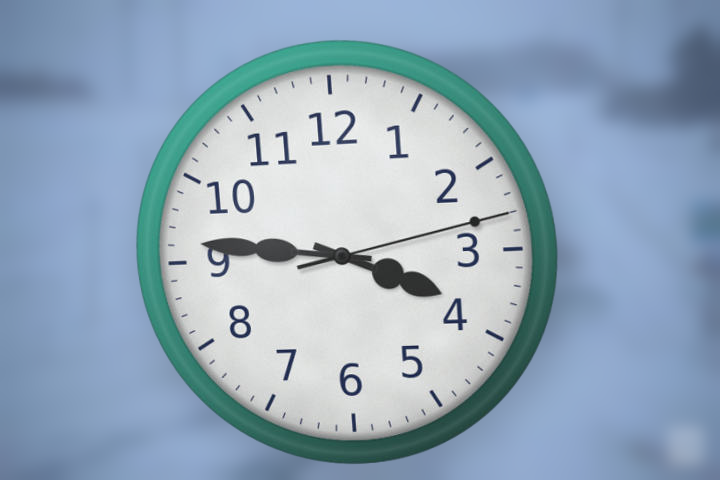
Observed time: 3h46m13s
